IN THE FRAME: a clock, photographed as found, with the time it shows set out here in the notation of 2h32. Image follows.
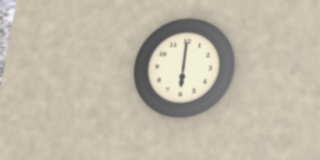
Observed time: 6h00
